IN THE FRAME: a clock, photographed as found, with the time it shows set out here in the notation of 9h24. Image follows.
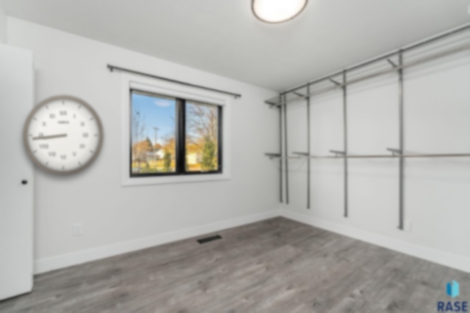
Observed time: 8h44
